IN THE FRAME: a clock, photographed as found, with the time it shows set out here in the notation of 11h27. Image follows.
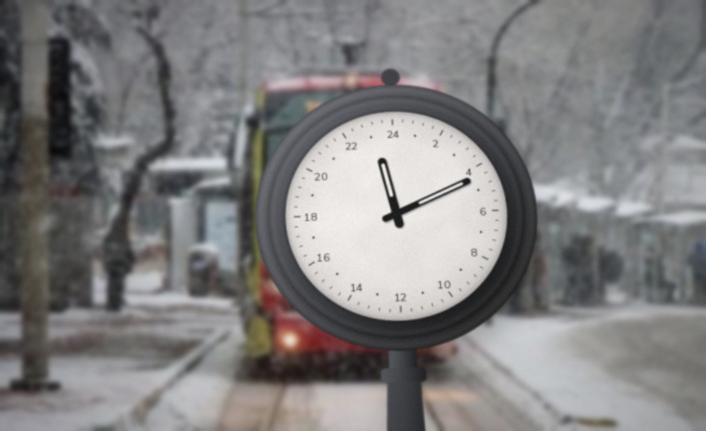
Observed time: 23h11
